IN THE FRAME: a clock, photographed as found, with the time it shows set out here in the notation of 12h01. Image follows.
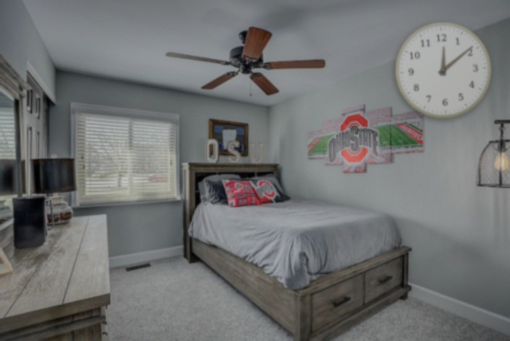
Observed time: 12h09
